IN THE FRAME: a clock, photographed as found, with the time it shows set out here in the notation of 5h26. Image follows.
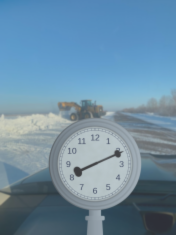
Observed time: 8h11
